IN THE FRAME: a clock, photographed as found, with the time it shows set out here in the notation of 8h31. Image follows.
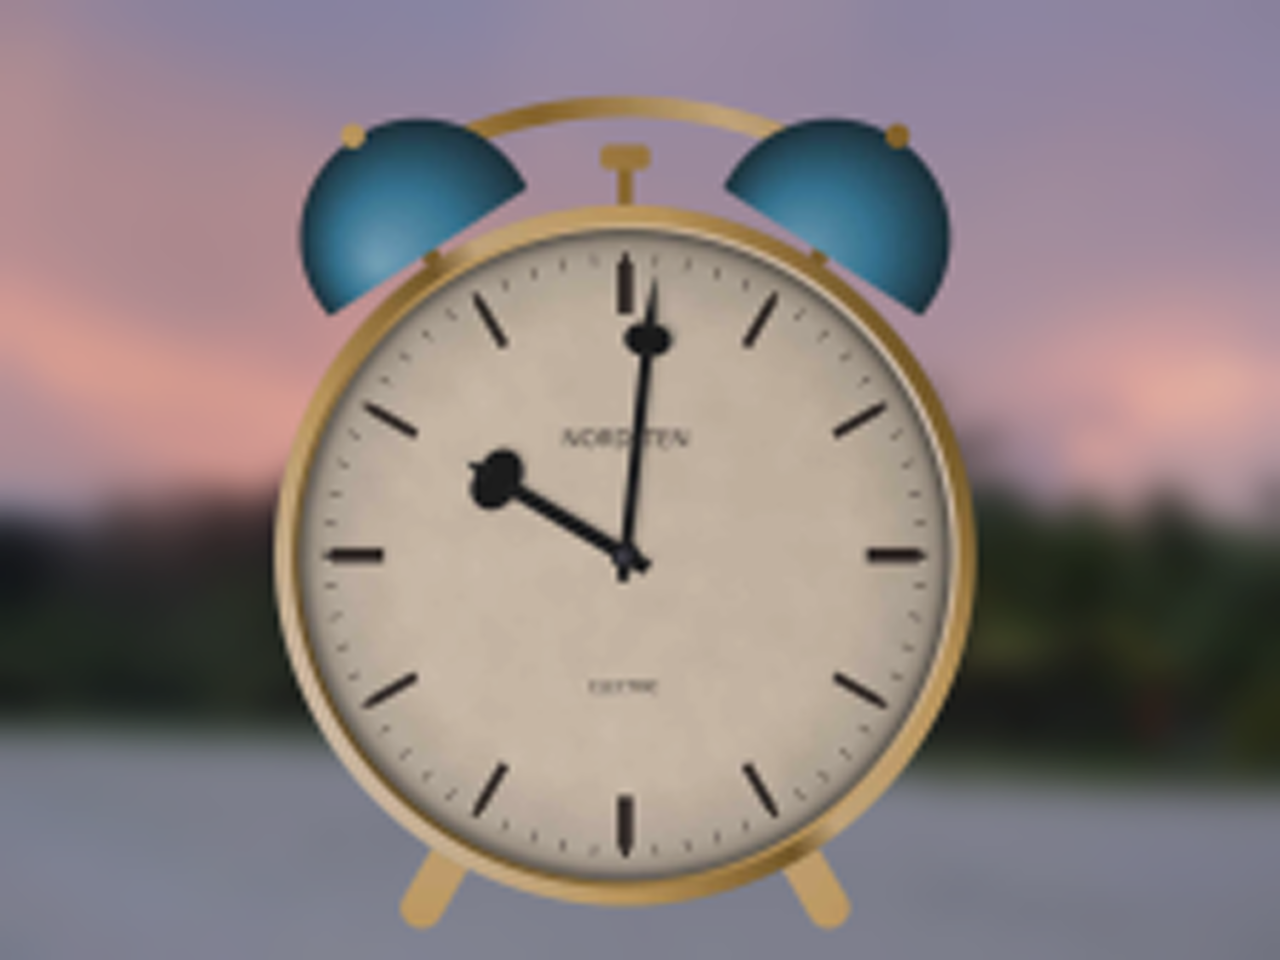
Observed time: 10h01
